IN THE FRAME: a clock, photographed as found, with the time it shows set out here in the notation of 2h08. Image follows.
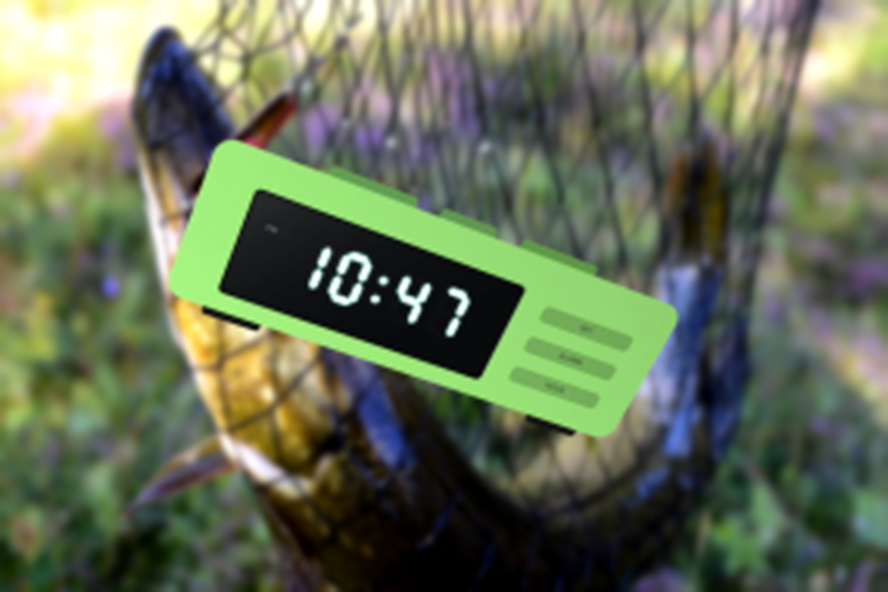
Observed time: 10h47
